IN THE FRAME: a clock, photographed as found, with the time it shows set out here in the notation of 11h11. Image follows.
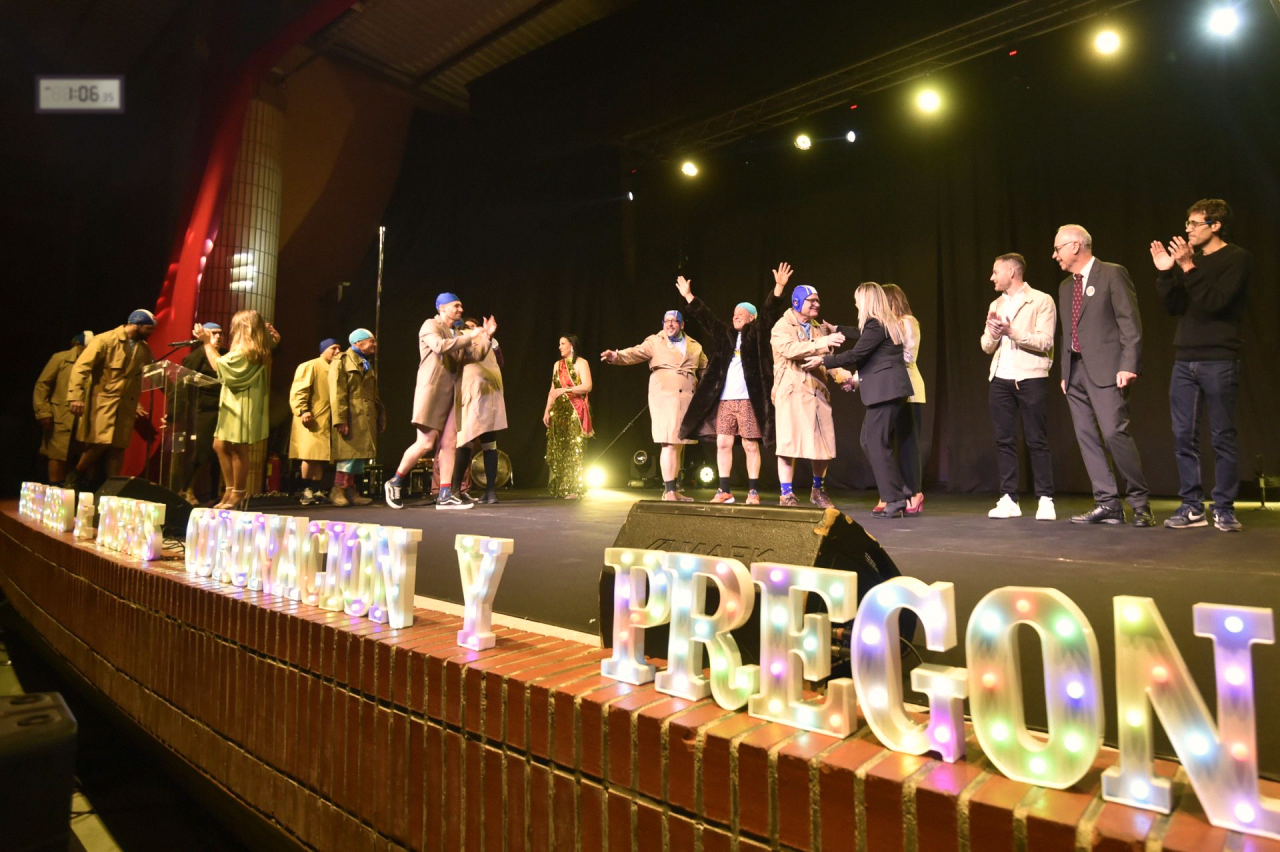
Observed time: 1h06
